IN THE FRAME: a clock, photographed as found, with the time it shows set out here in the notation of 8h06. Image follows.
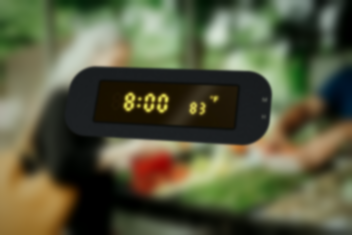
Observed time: 8h00
